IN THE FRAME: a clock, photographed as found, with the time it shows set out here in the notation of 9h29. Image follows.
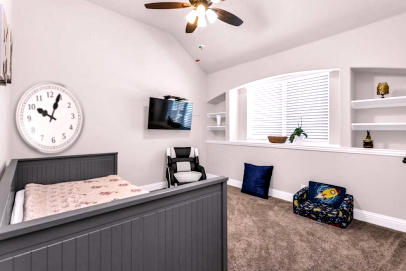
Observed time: 10h04
